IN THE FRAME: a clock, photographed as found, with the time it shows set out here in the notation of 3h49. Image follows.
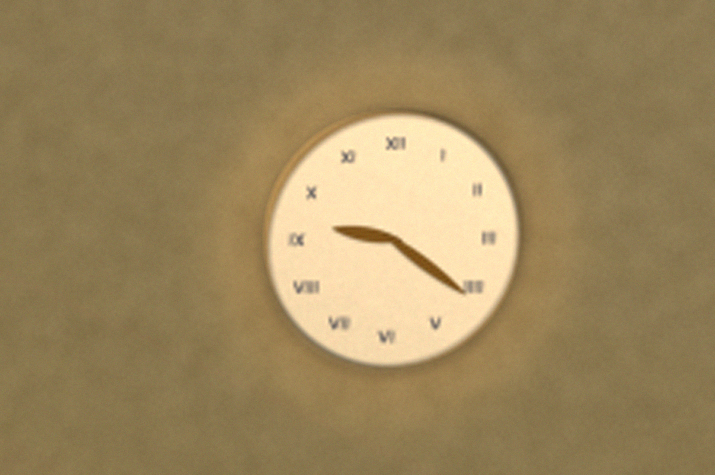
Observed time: 9h21
